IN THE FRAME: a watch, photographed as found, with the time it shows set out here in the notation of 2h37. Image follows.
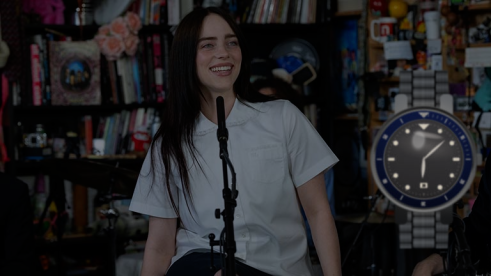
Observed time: 6h08
